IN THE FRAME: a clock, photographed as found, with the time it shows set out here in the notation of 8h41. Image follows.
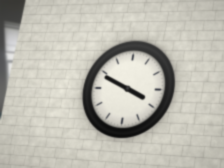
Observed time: 3h49
